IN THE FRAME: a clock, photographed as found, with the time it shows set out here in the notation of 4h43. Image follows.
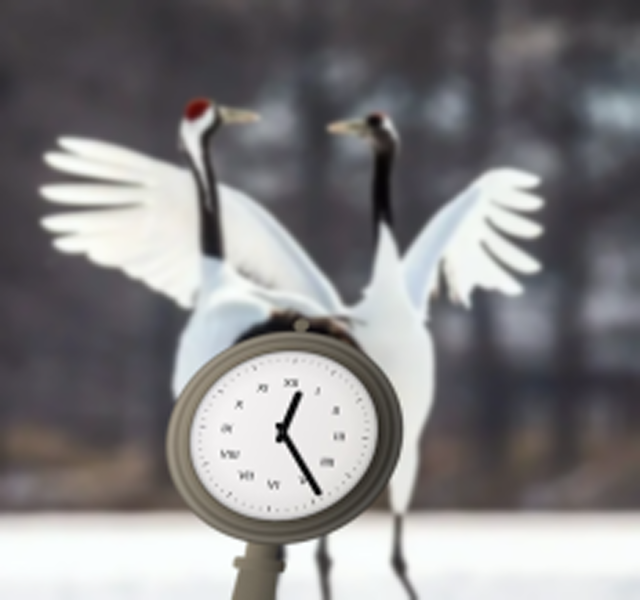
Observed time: 12h24
